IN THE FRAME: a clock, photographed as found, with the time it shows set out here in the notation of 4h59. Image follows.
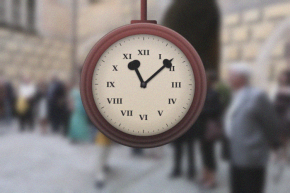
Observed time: 11h08
